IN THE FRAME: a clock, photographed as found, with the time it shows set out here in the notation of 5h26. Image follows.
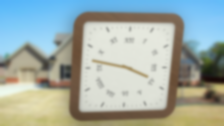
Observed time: 3h47
